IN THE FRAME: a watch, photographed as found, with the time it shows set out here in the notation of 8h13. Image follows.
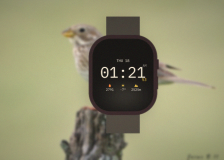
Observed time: 1h21
